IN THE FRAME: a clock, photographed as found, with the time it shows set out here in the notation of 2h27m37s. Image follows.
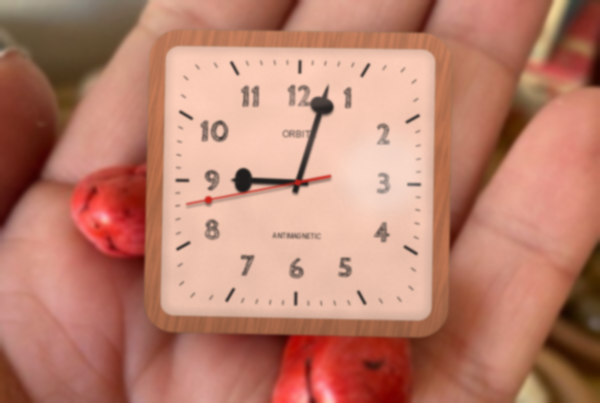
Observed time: 9h02m43s
